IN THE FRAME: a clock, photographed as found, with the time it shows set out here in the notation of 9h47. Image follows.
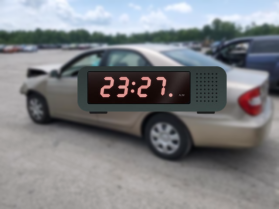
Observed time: 23h27
